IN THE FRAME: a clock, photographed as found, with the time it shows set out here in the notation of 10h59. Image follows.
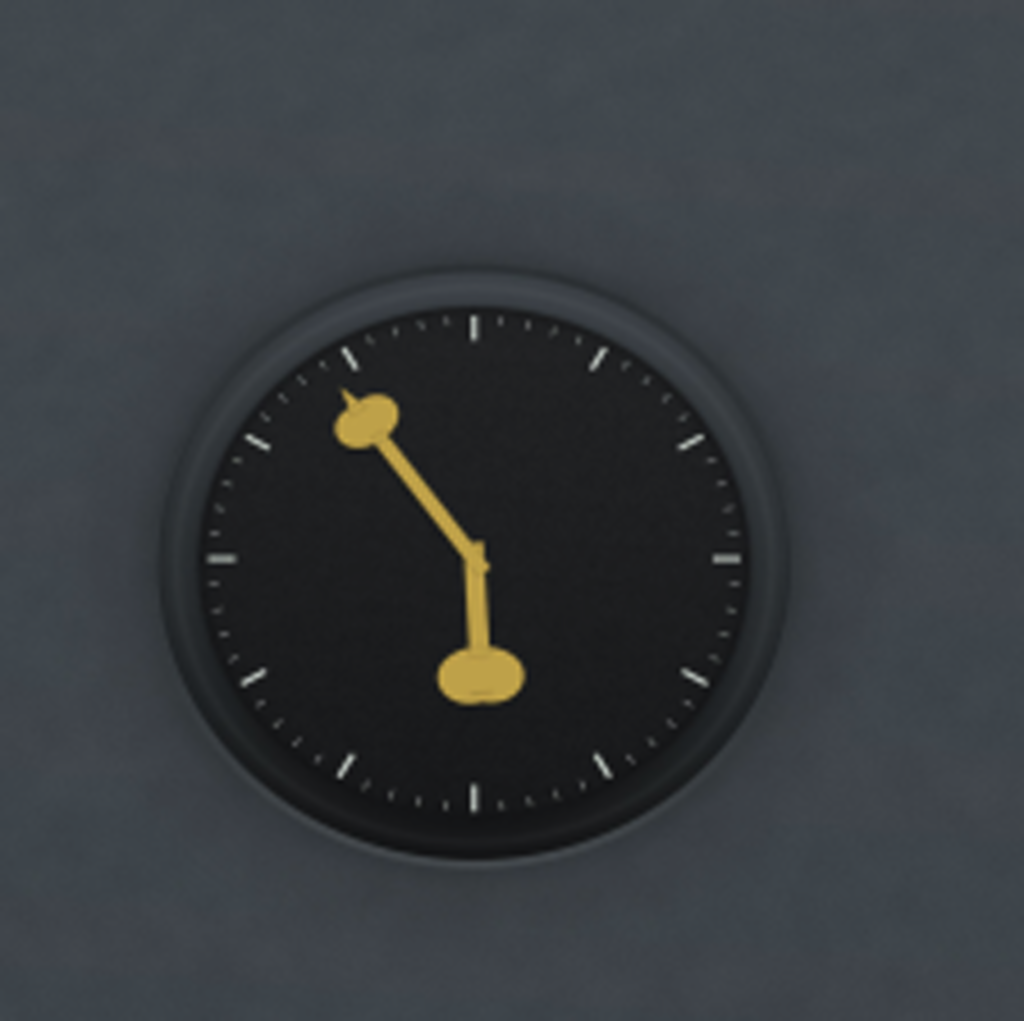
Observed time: 5h54
